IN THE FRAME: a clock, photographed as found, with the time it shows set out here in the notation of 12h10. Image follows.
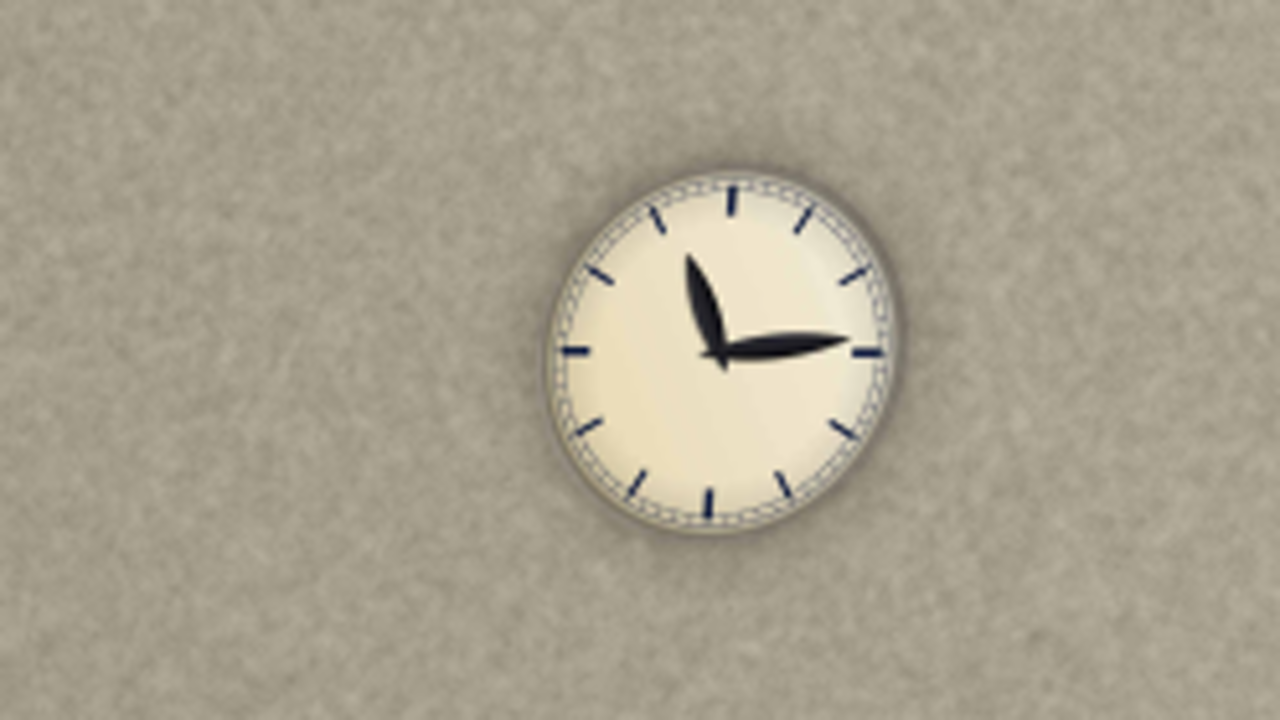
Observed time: 11h14
